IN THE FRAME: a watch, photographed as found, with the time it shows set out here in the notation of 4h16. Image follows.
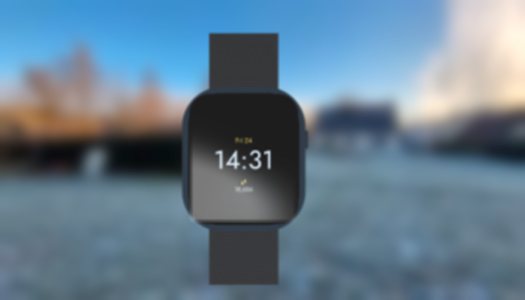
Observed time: 14h31
